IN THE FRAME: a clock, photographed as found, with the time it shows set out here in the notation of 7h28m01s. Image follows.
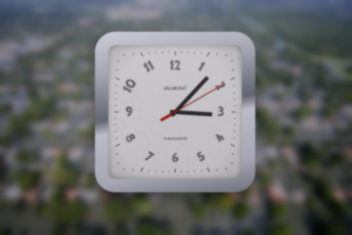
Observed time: 3h07m10s
